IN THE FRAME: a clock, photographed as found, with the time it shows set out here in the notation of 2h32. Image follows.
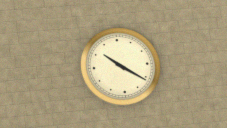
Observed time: 10h21
